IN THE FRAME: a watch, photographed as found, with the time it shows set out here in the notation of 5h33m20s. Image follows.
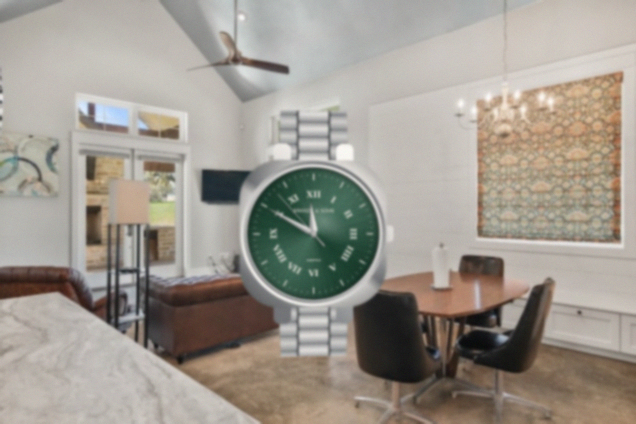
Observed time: 11h49m53s
